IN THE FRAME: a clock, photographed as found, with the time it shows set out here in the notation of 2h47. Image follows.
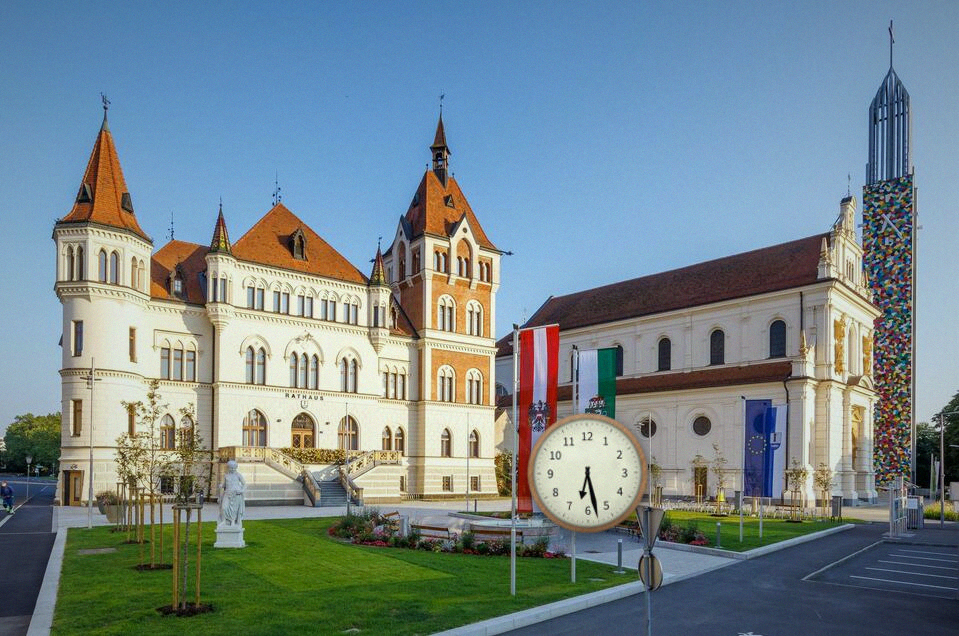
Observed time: 6h28
